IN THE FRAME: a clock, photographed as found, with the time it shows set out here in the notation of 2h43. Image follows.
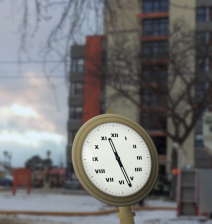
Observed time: 11h27
